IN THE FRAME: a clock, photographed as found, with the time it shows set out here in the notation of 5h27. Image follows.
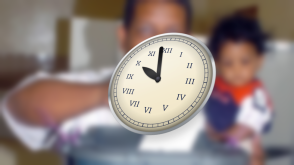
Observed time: 9h58
